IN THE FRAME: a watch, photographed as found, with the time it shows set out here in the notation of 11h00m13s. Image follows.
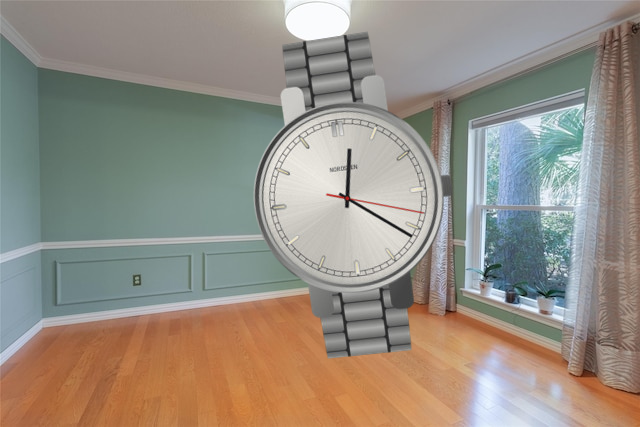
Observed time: 12h21m18s
